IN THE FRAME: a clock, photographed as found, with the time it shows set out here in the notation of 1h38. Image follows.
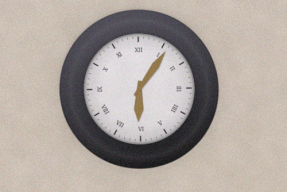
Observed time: 6h06
